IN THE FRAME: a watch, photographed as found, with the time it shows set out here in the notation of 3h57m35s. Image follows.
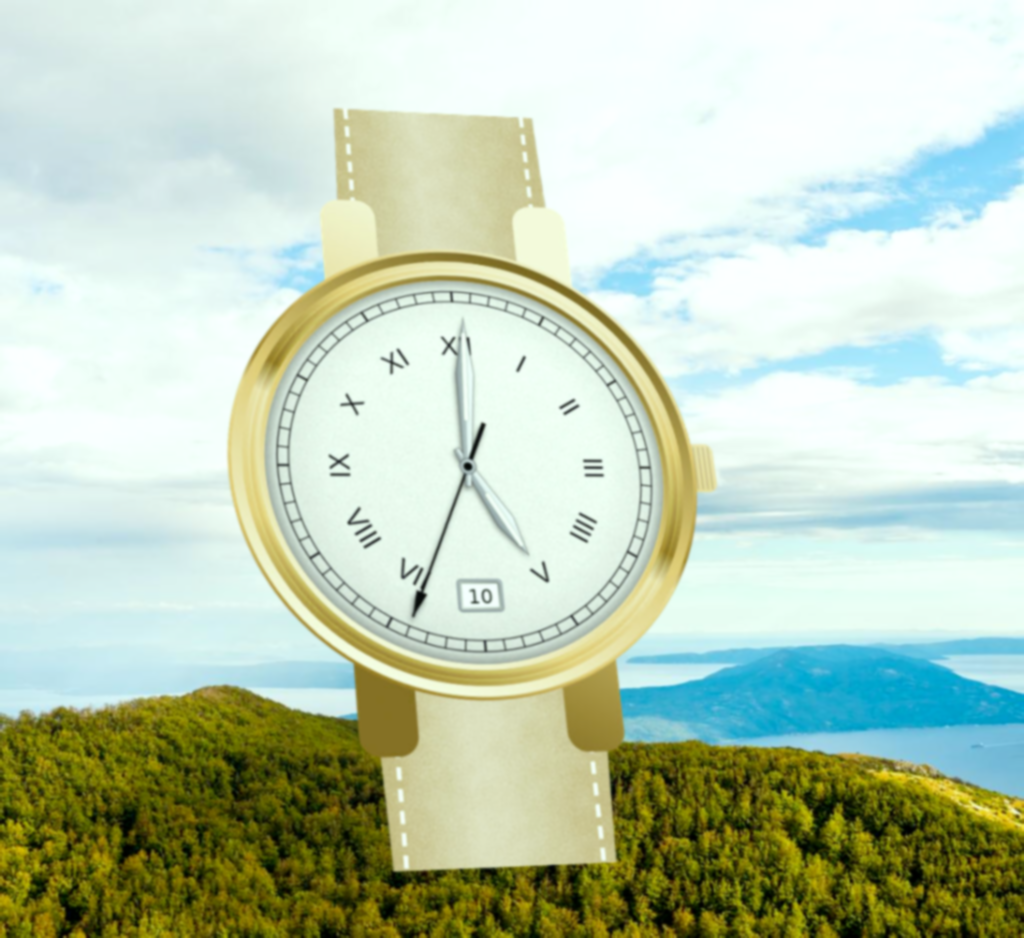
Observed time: 5h00m34s
